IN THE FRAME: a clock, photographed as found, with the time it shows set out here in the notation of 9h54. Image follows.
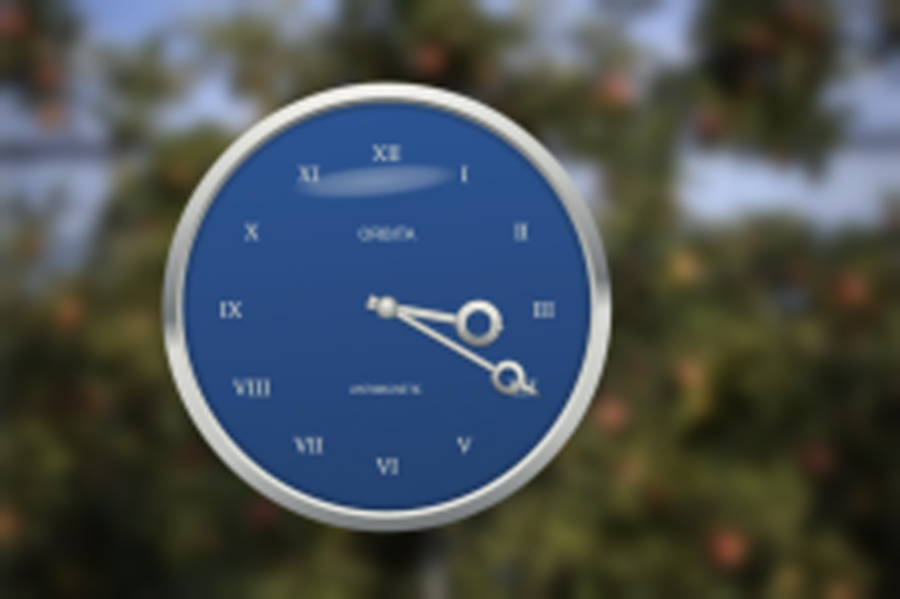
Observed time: 3h20
